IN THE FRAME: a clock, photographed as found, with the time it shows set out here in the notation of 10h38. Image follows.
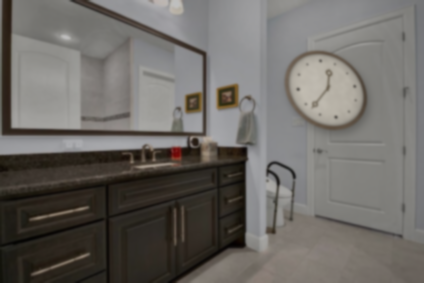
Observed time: 12h38
